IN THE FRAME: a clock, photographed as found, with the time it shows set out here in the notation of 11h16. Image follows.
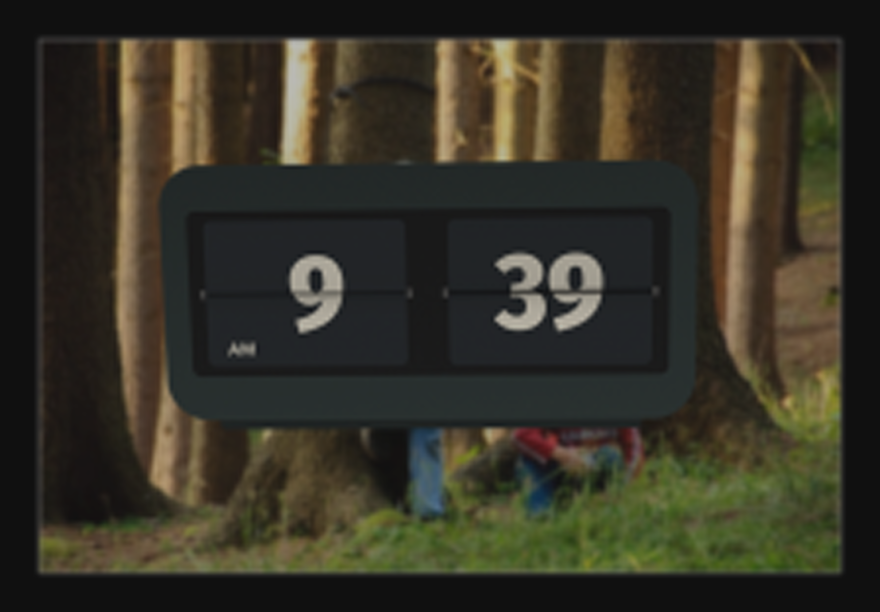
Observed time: 9h39
